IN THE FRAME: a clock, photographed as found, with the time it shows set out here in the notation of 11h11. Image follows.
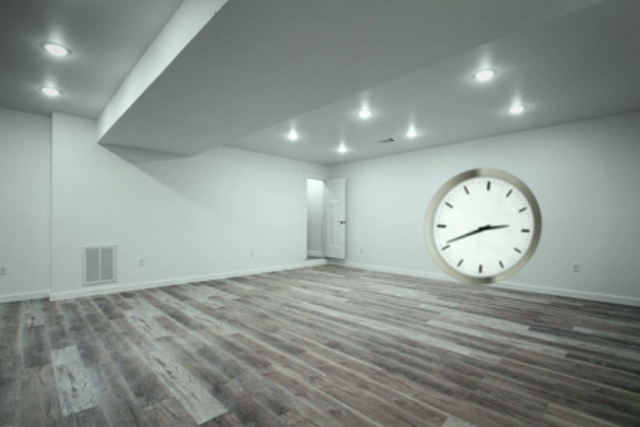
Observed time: 2h41
